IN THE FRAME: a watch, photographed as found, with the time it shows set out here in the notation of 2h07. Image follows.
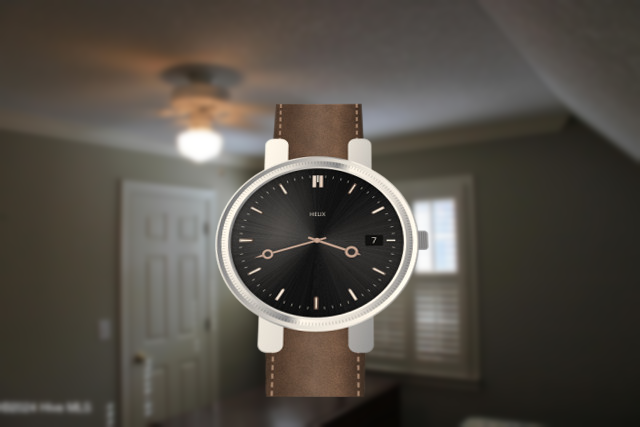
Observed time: 3h42
